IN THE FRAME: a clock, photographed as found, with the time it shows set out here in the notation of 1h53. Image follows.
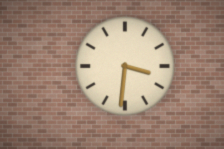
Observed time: 3h31
